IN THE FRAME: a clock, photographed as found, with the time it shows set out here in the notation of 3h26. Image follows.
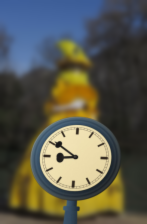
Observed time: 8h51
